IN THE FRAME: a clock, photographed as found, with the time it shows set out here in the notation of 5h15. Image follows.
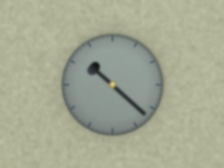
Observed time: 10h22
